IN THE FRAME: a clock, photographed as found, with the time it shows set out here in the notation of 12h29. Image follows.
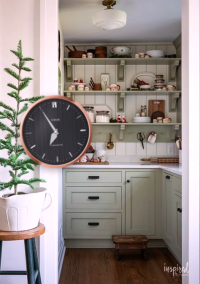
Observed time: 6h55
